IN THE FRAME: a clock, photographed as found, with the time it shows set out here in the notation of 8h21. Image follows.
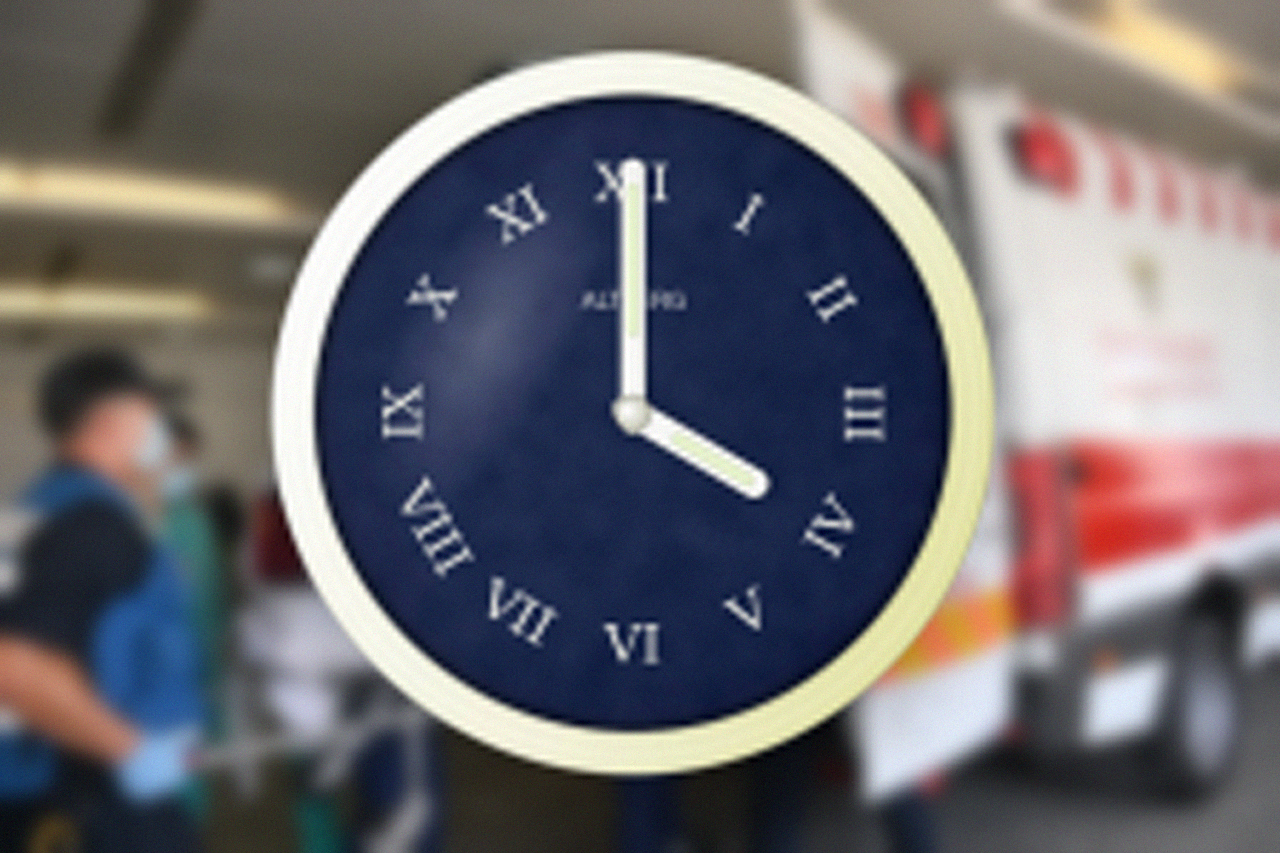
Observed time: 4h00
